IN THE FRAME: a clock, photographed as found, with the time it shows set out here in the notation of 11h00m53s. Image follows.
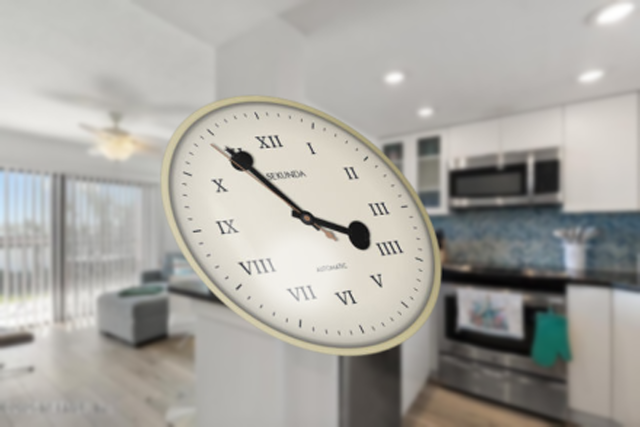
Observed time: 3h54m54s
